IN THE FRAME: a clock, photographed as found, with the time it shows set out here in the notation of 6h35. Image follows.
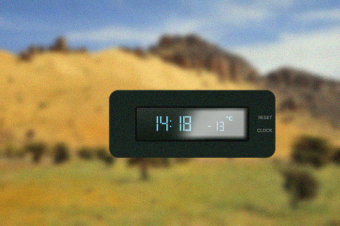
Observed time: 14h18
